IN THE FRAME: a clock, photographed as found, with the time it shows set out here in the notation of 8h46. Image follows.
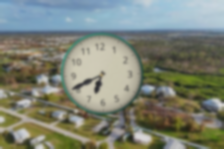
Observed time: 6h41
